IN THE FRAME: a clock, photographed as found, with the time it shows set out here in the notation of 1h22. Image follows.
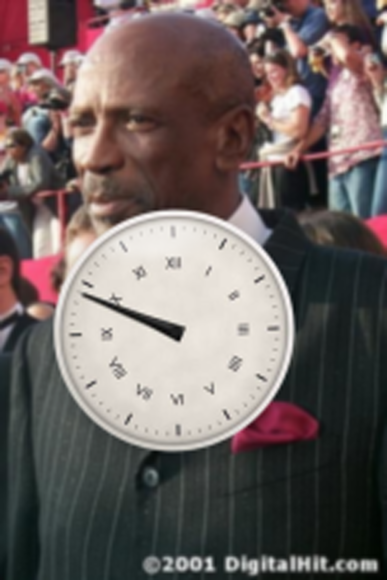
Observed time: 9h49
